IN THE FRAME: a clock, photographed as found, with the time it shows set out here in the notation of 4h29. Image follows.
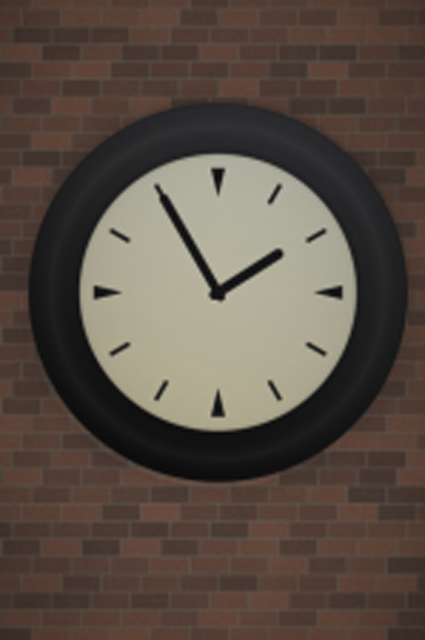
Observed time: 1h55
